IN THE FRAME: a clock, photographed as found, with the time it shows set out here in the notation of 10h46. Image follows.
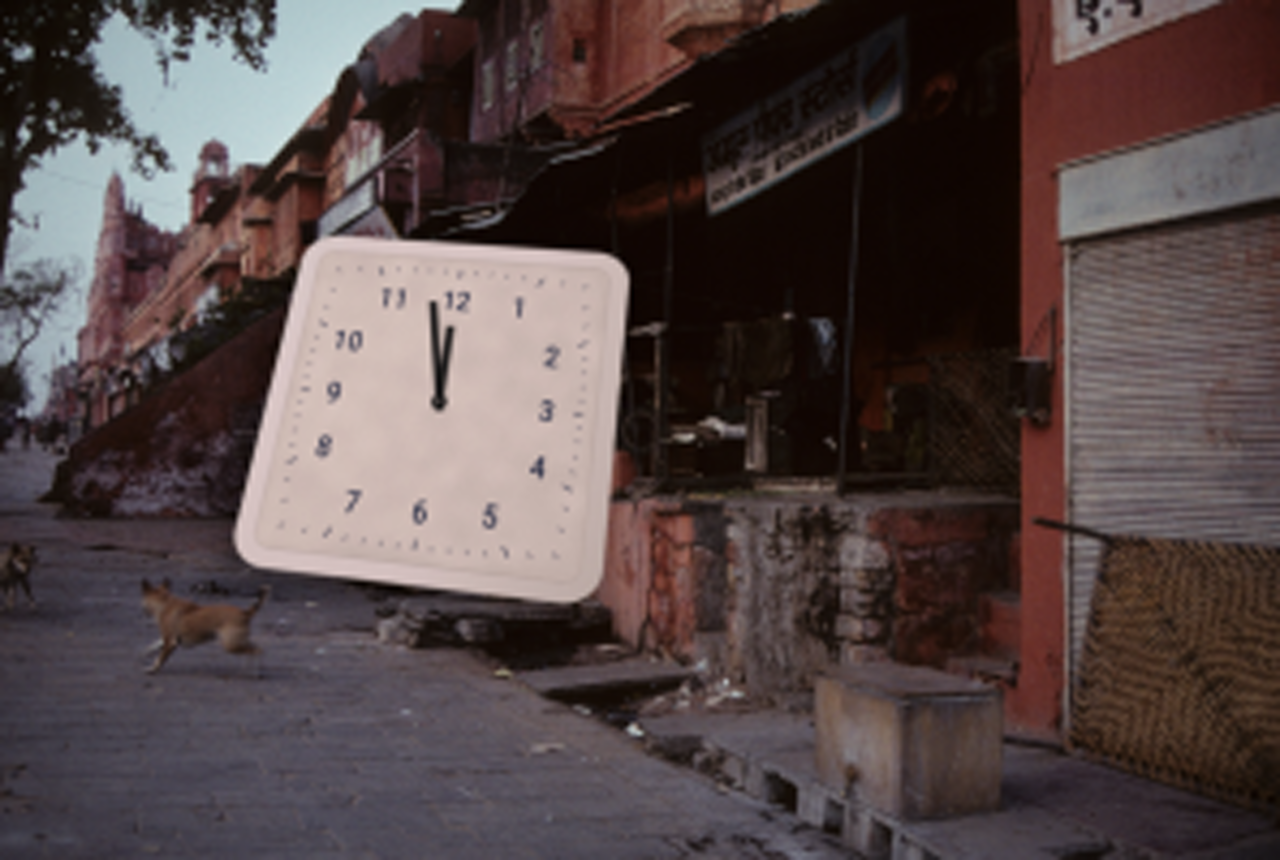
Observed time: 11h58
